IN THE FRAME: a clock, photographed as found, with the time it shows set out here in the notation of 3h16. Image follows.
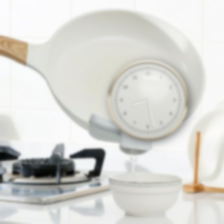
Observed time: 8h28
